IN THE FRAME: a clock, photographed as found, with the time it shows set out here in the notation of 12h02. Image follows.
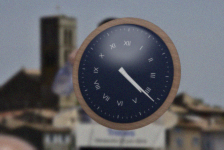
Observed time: 4h21
